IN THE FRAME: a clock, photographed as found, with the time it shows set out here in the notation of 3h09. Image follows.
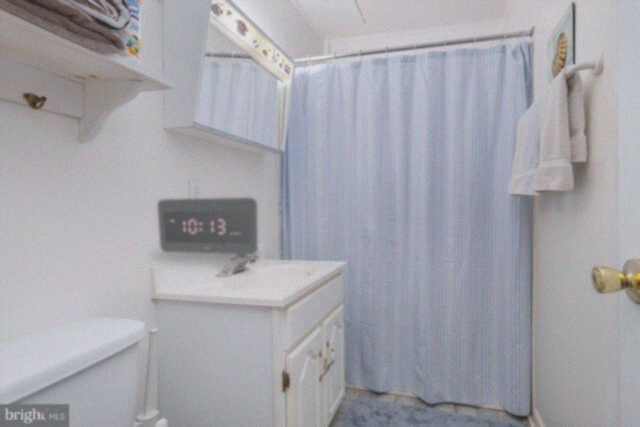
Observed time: 10h13
